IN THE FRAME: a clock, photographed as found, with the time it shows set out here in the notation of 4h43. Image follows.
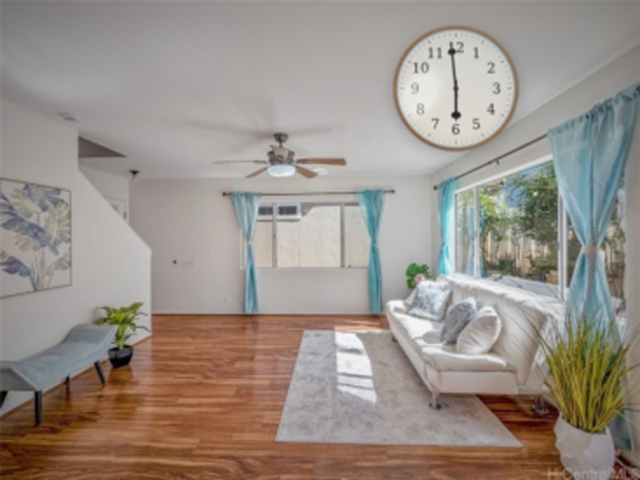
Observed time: 5h59
